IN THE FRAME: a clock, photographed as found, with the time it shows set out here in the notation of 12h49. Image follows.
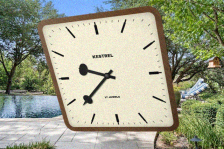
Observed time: 9h38
